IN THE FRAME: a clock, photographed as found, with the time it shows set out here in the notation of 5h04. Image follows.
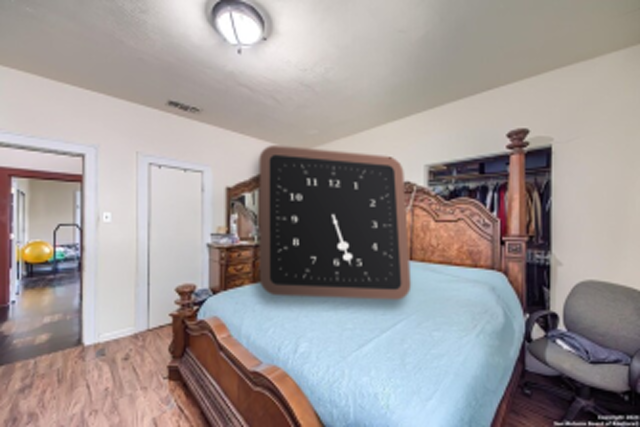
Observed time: 5h27
